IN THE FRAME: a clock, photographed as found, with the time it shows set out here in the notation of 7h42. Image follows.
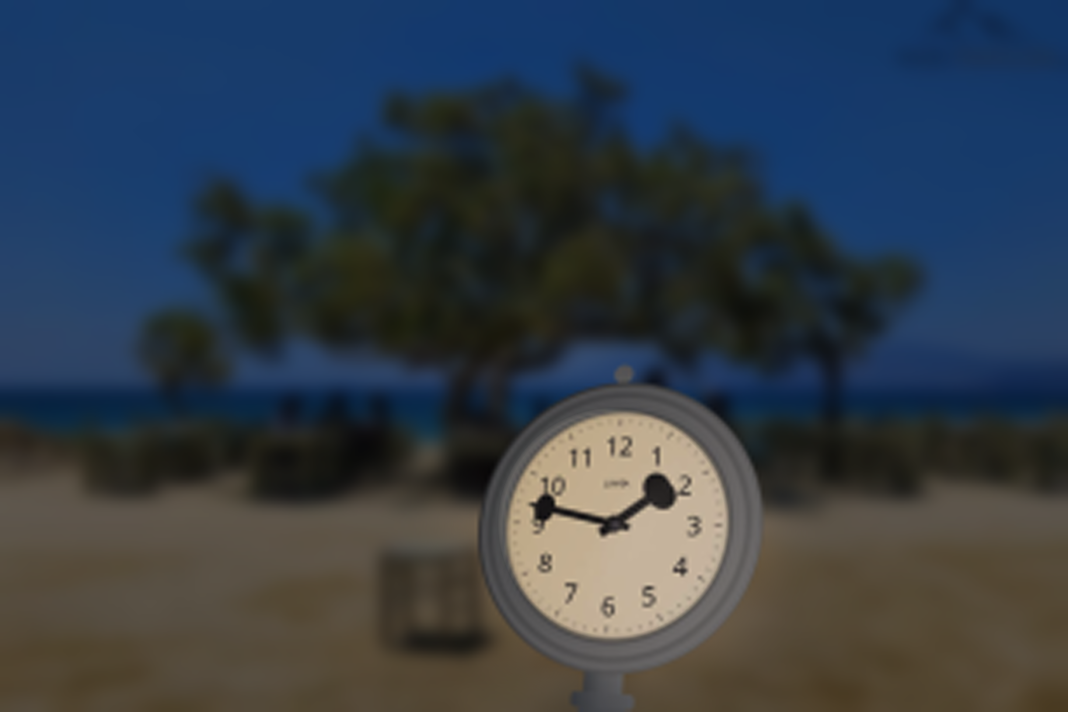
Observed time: 1h47
